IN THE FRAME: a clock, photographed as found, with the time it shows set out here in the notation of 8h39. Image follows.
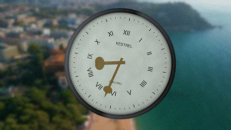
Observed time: 8h32
